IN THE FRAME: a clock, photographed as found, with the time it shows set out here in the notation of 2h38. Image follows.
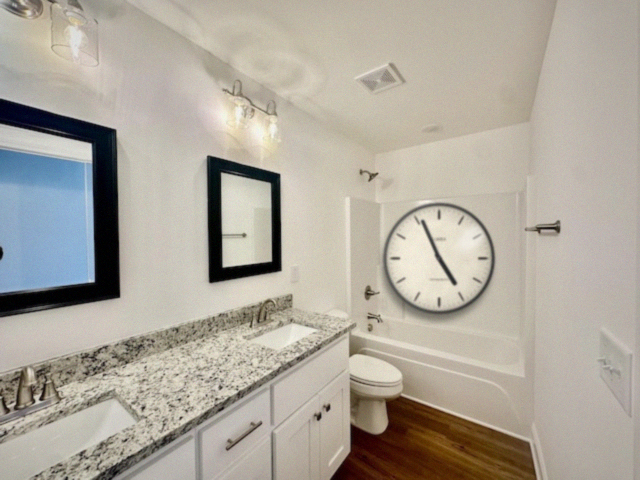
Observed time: 4h56
